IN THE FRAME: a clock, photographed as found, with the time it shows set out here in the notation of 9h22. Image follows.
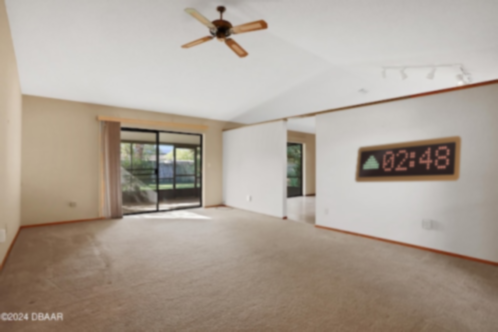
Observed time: 2h48
